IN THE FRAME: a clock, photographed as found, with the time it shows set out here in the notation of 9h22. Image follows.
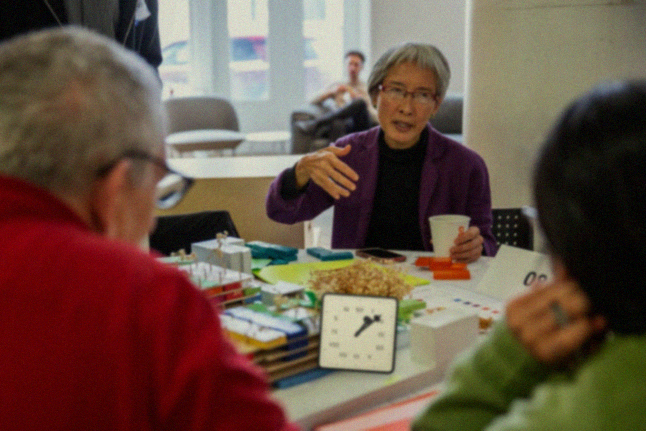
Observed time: 1h08
